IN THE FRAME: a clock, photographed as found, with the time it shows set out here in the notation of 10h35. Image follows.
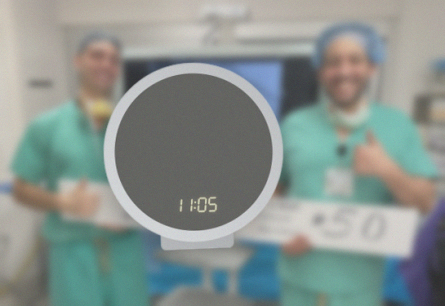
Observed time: 11h05
